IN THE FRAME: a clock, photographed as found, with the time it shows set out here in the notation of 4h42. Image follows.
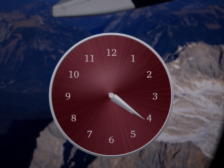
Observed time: 4h21
